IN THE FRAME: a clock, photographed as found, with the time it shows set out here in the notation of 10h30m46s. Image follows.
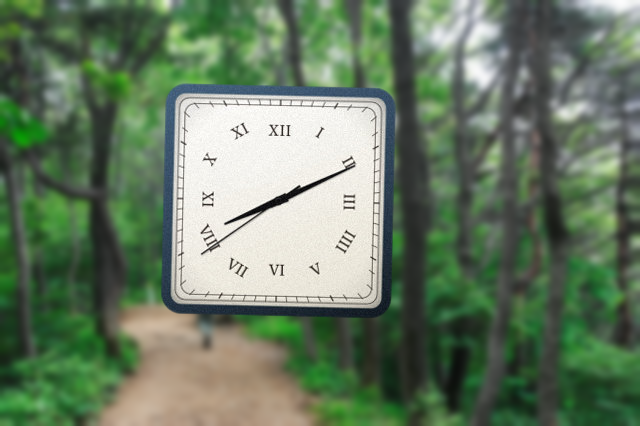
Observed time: 8h10m39s
